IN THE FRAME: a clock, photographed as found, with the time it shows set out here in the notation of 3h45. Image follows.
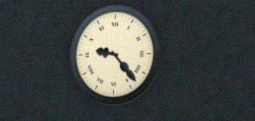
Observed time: 9h23
